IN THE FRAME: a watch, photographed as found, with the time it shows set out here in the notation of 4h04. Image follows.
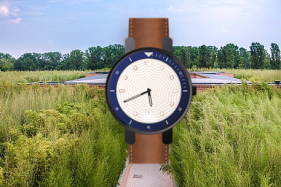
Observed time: 5h41
